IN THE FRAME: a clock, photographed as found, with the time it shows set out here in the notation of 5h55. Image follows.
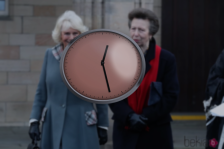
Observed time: 12h28
